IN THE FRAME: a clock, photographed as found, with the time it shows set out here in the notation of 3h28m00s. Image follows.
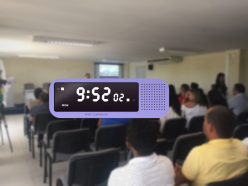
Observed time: 9h52m02s
